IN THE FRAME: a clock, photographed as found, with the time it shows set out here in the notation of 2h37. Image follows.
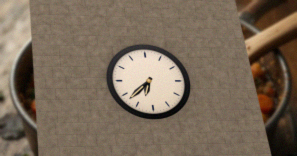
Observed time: 6h38
